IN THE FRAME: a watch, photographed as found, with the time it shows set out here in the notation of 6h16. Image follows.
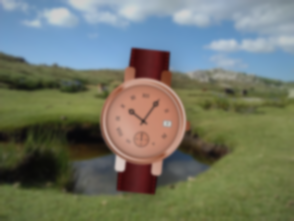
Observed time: 10h05
